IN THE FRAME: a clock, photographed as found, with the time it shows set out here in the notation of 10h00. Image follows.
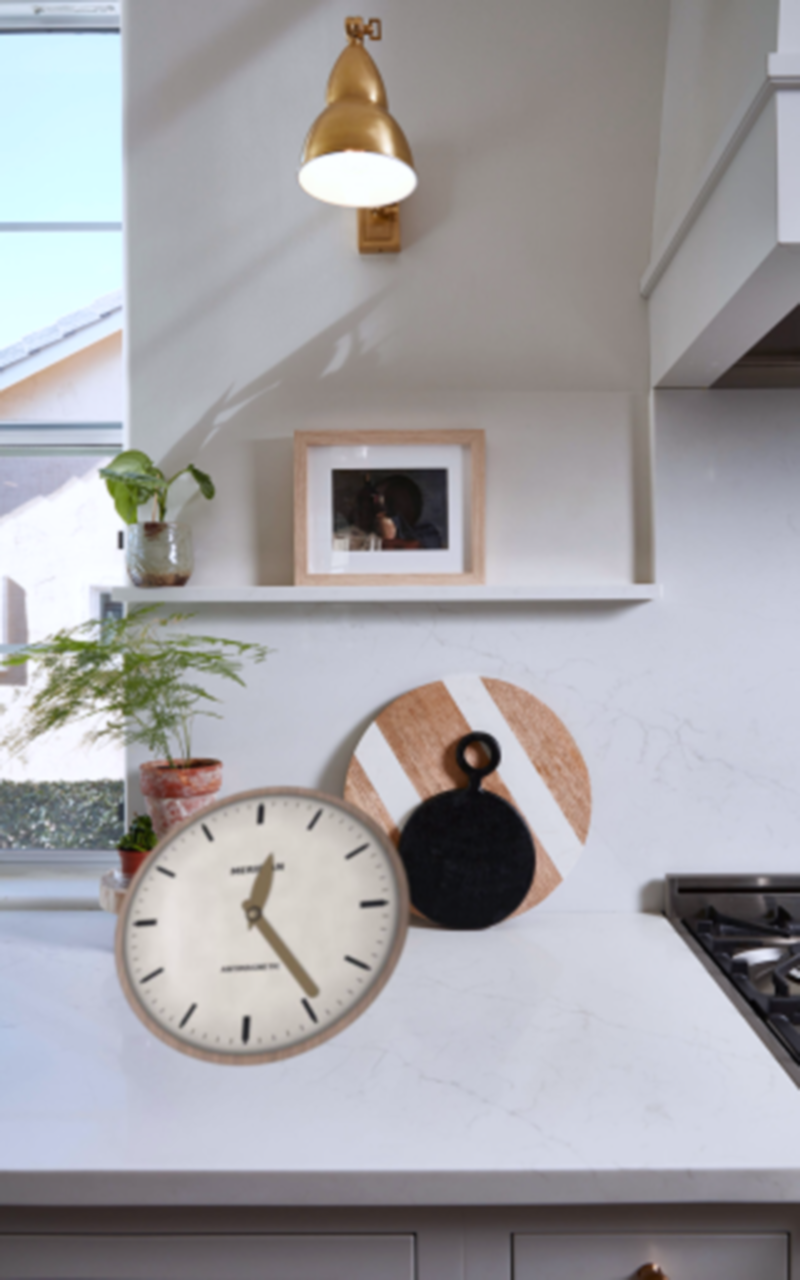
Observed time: 12h24
